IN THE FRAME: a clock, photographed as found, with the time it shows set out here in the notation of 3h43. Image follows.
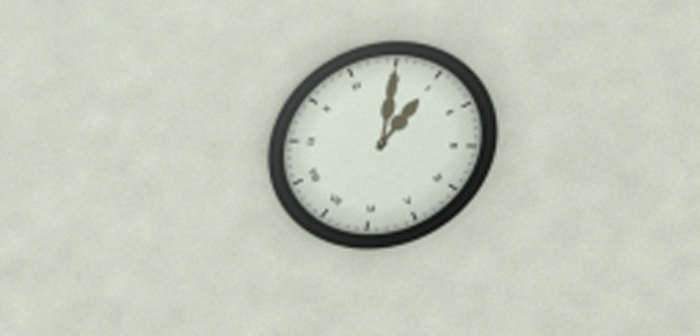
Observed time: 1h00
